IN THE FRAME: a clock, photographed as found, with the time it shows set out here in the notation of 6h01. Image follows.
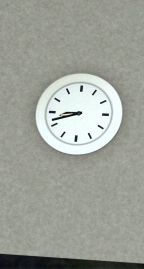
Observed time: 8h42
